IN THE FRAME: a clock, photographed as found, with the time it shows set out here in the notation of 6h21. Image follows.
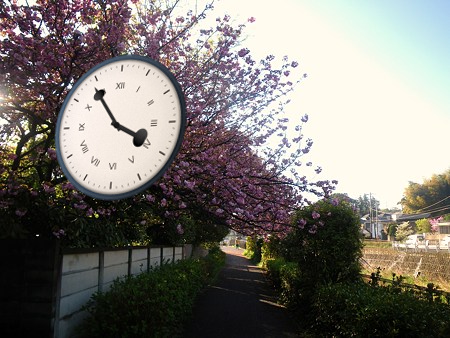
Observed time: 3h54
